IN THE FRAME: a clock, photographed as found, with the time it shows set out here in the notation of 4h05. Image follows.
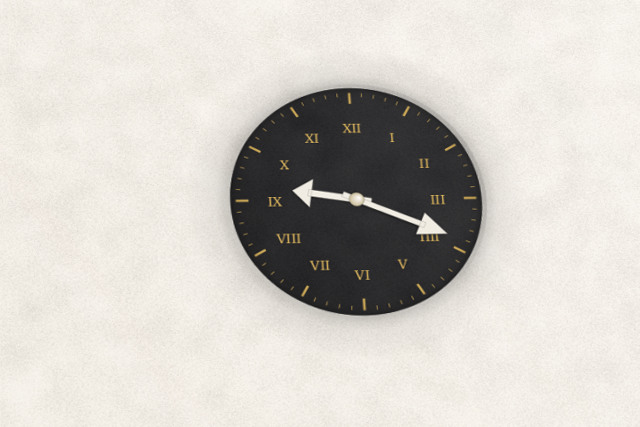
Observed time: 9h19
